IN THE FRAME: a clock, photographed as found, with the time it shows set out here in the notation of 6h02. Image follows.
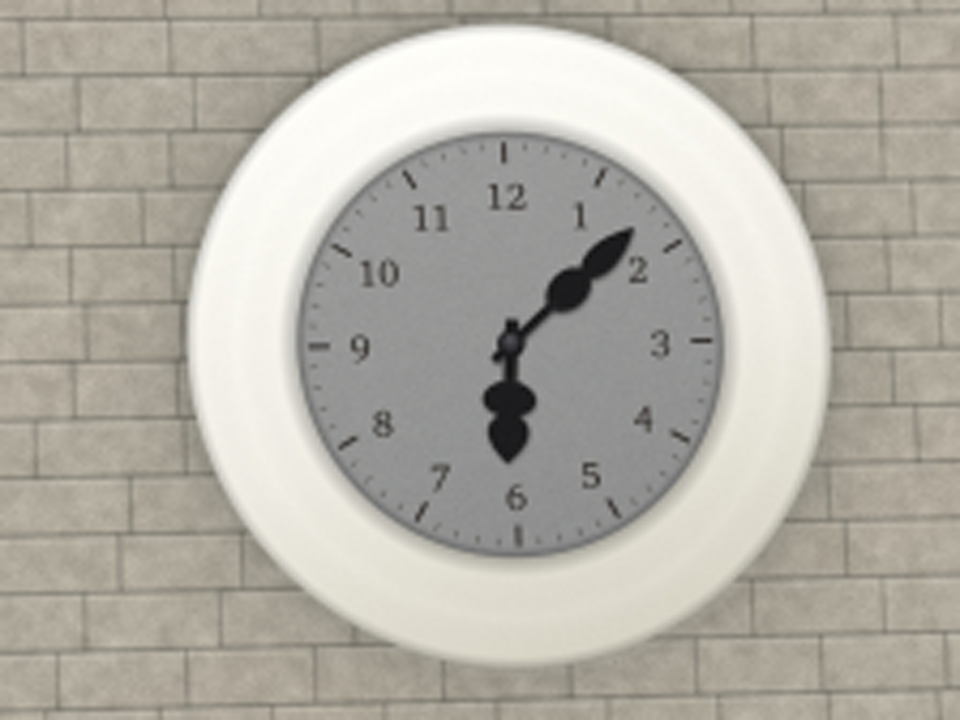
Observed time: 6h08
